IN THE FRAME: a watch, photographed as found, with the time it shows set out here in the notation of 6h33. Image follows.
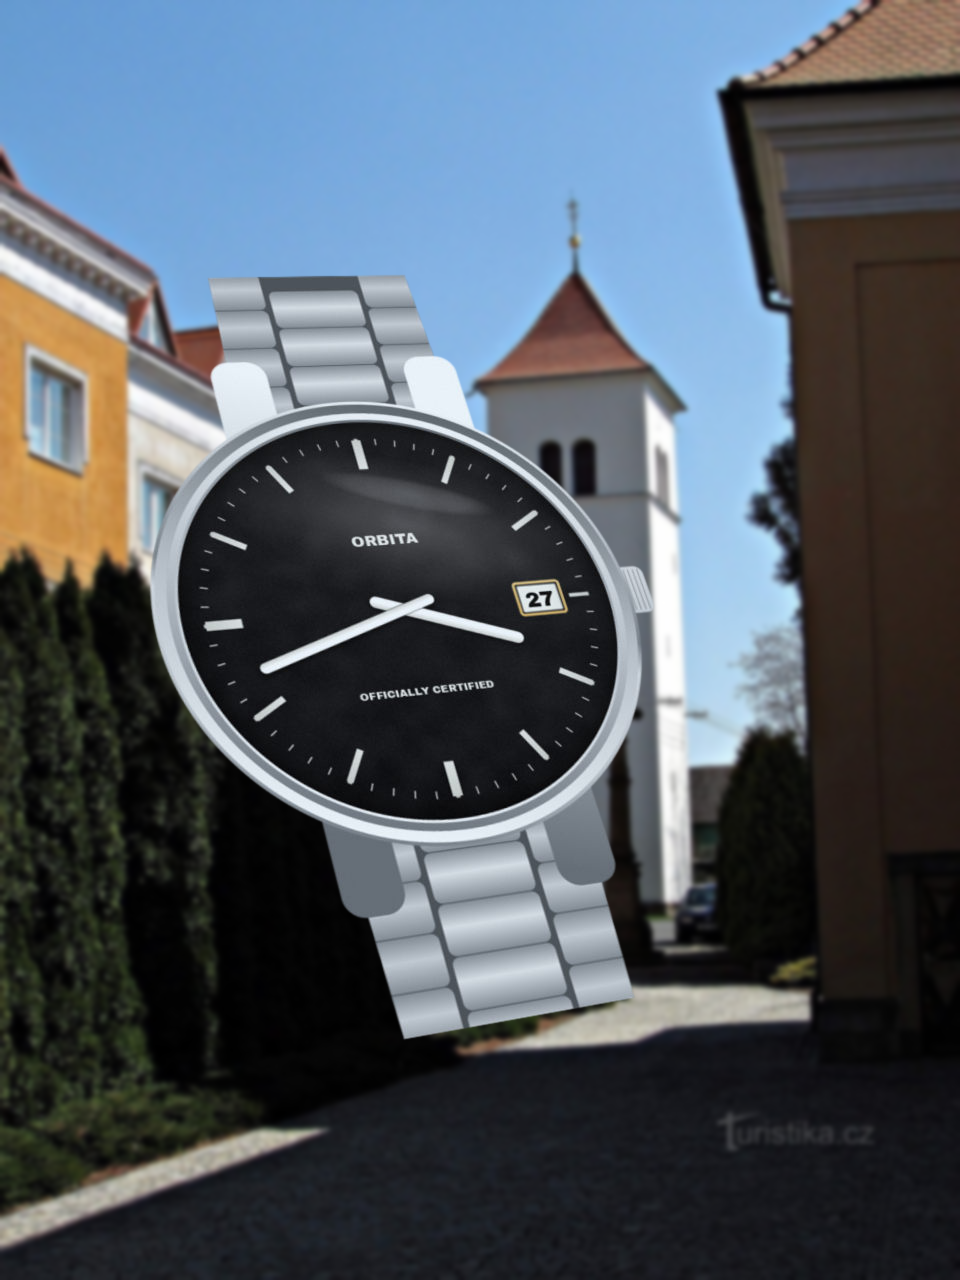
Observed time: 3h42
